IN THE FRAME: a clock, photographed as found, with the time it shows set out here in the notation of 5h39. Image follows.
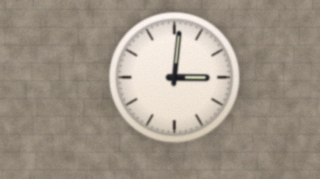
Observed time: 3h01
